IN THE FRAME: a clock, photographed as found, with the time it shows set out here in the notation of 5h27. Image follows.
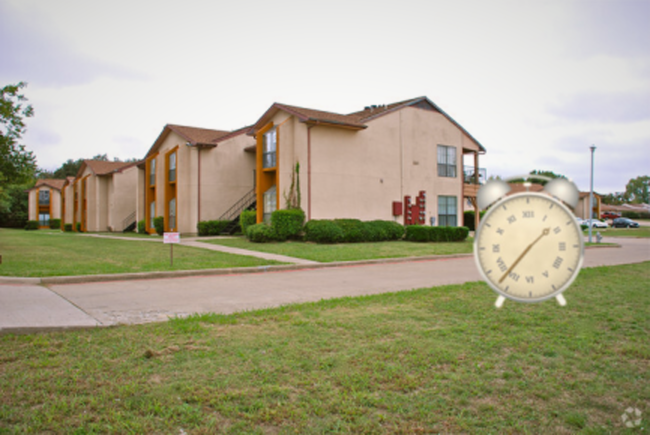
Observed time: 1h37
